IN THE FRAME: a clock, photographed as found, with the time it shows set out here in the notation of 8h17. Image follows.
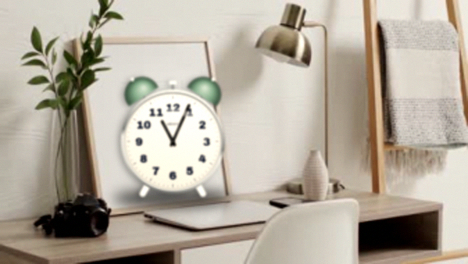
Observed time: 11h04
